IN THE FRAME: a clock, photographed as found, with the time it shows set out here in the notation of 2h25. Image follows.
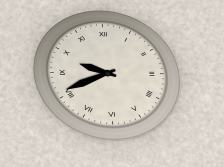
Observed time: 9h41
